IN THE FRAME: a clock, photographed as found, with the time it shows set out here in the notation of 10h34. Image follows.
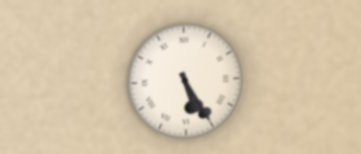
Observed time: 5h25
